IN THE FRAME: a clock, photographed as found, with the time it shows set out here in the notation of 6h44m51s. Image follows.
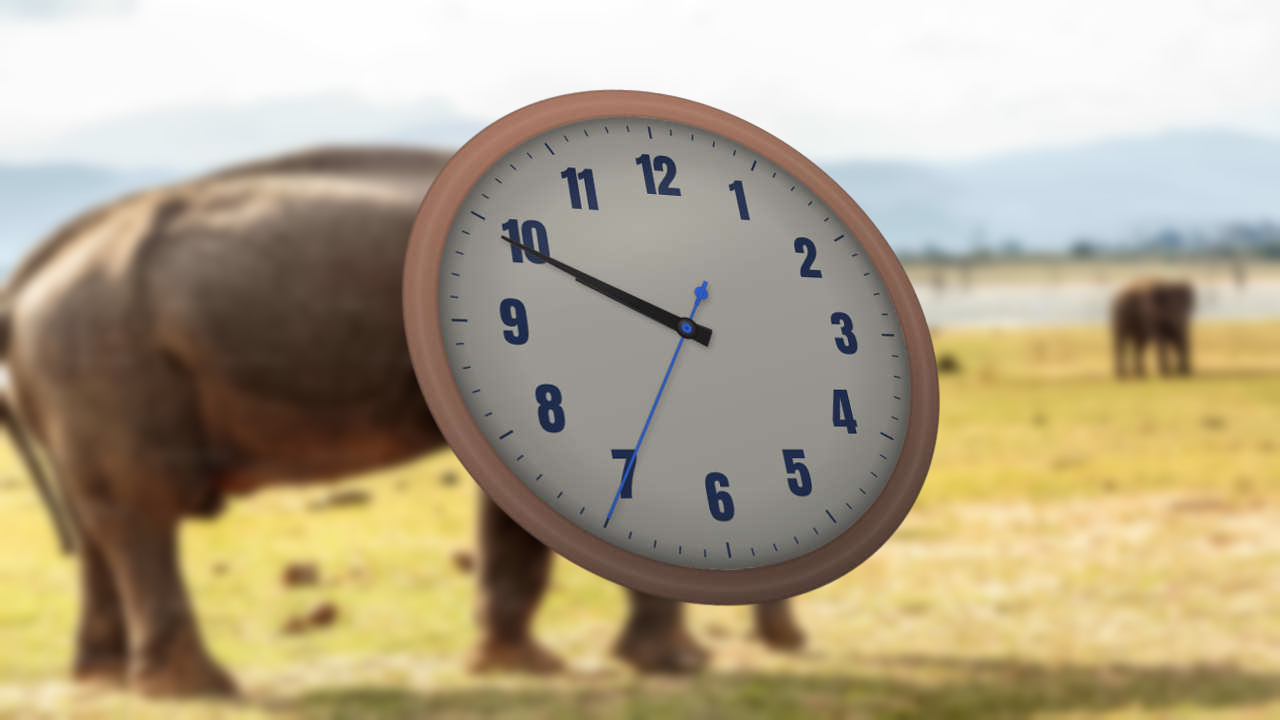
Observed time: 9h49m35s
